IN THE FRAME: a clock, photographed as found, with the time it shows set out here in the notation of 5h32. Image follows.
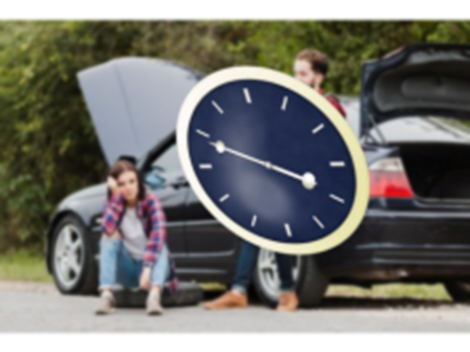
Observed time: 3h49
